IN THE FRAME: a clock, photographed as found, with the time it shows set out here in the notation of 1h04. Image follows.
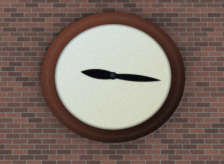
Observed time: 9h16
